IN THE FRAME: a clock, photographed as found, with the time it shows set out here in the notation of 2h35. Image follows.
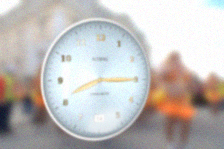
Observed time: 8h15
